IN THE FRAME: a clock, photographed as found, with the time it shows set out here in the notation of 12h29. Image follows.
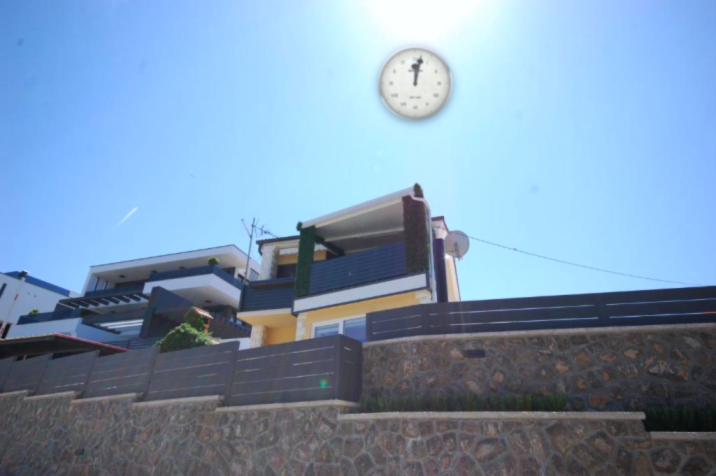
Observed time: 12h02
